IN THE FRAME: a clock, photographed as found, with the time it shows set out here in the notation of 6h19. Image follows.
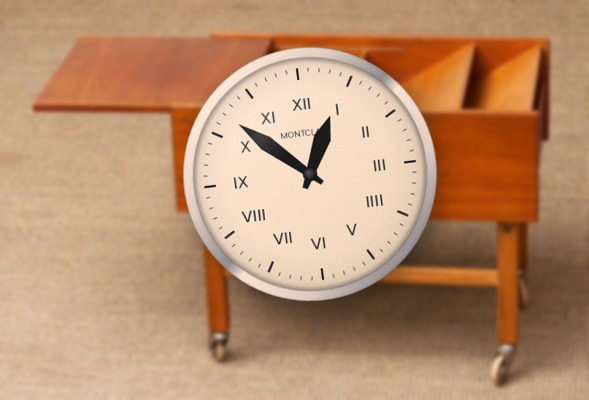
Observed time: 12h52
